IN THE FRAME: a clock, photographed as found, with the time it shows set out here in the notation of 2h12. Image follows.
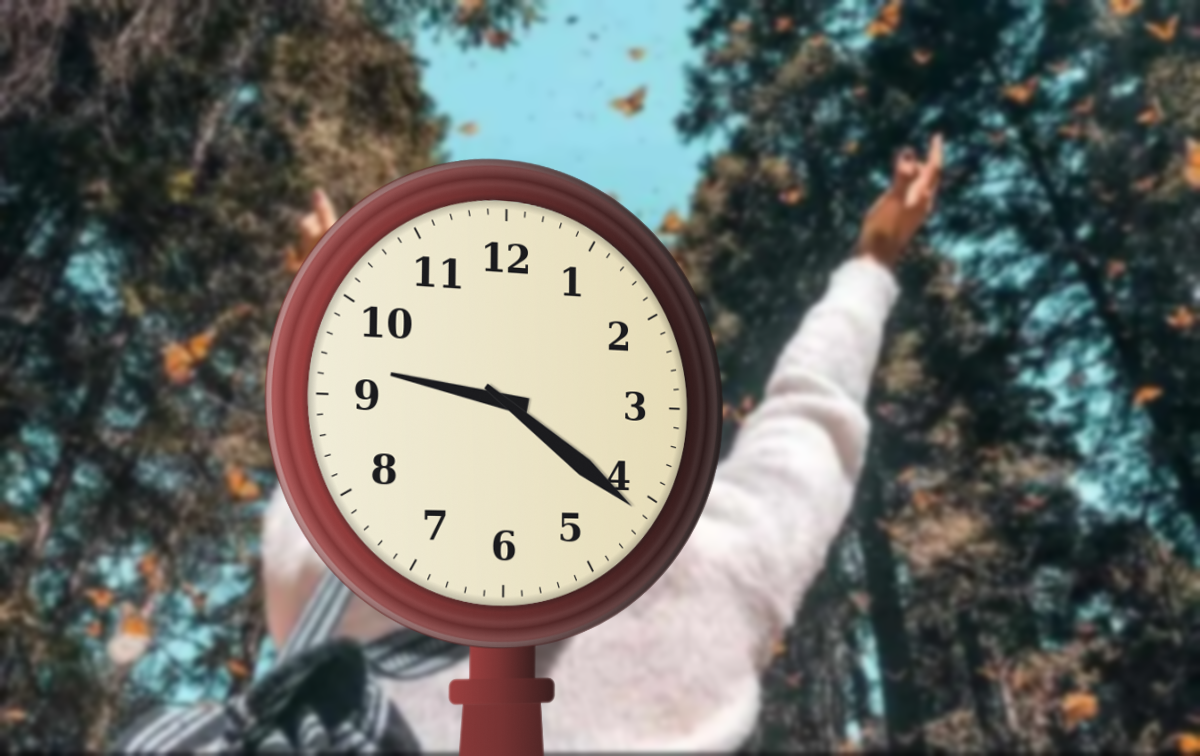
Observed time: 9h21
